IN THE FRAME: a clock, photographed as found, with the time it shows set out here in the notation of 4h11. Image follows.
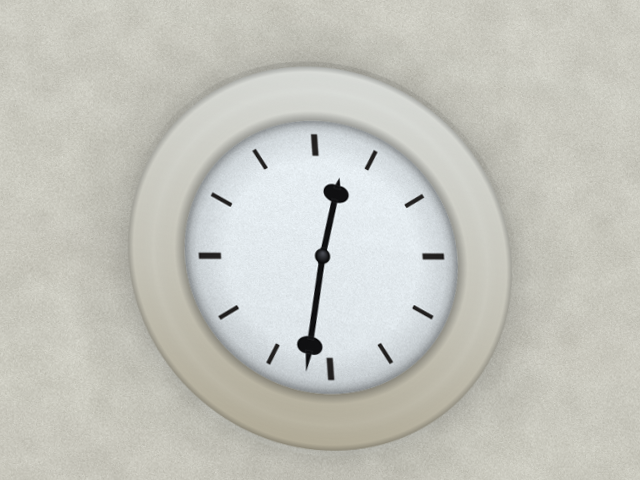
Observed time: 12h32
